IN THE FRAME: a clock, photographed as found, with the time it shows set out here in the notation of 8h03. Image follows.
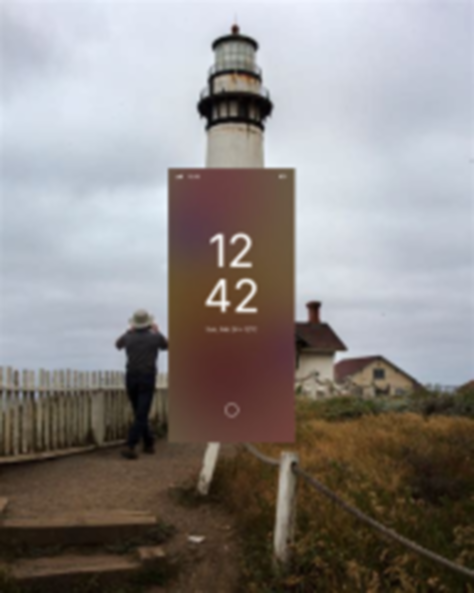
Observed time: 12h42
